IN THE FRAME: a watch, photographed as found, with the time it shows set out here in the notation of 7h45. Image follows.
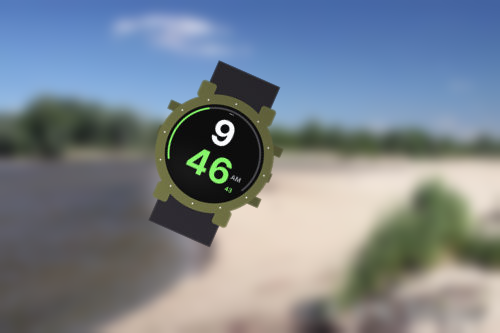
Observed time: 9h46
